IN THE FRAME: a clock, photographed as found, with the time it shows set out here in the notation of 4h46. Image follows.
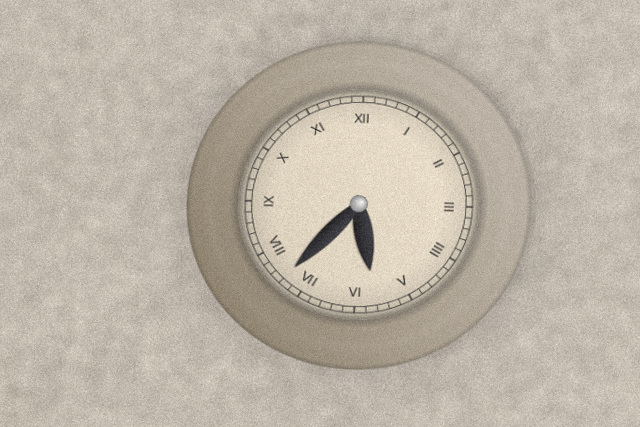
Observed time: 5h37
